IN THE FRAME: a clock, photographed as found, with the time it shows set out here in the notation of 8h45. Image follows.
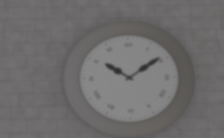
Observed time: 10h09
